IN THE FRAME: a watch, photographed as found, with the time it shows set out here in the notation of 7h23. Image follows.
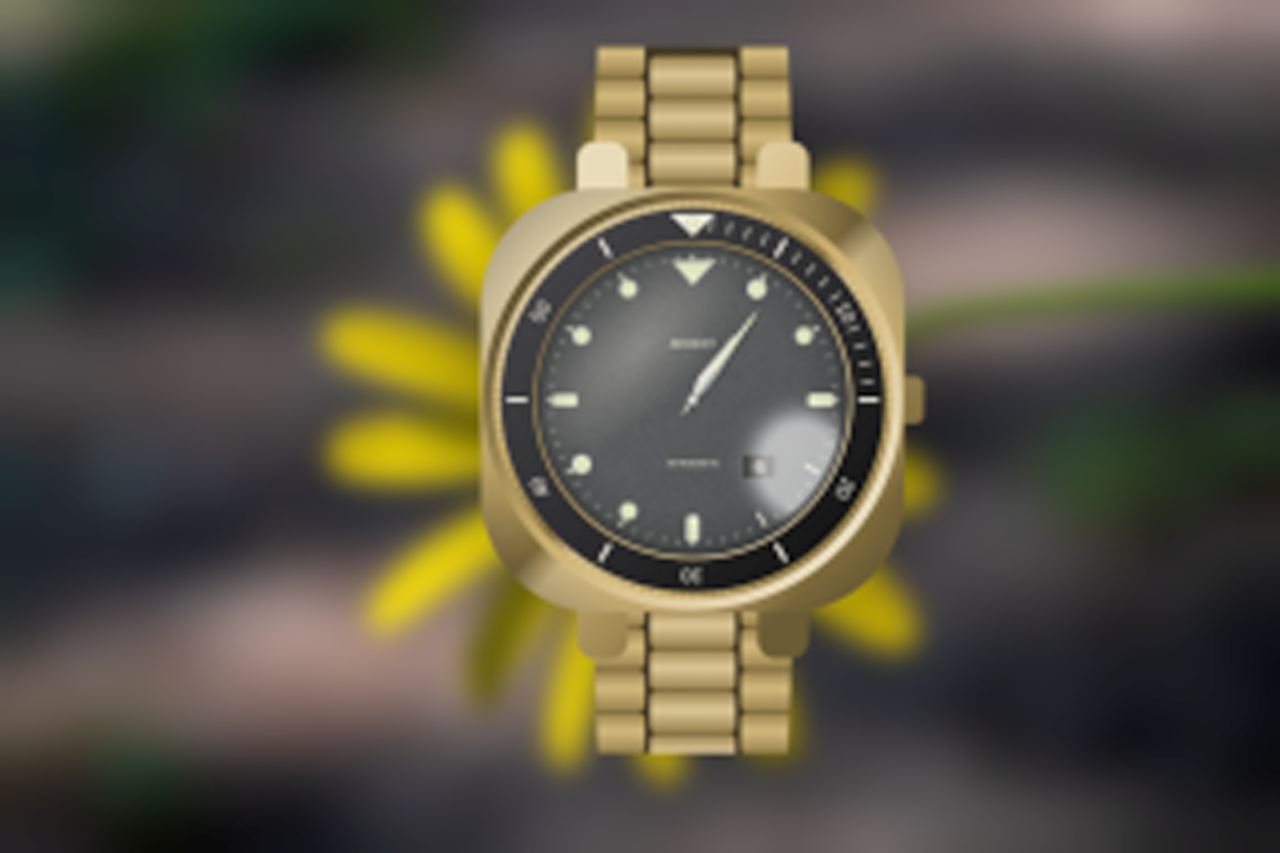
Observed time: 1h06
